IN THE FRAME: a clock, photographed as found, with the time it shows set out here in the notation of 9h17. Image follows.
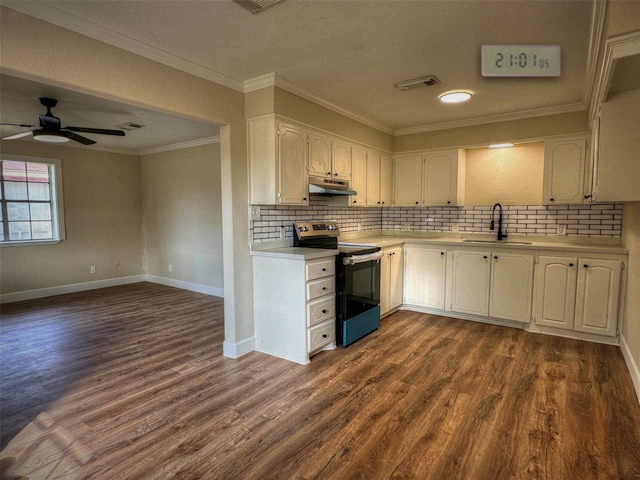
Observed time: 21h01
